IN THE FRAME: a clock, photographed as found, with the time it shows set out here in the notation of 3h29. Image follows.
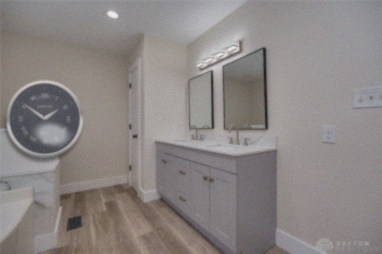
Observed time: 1h51
